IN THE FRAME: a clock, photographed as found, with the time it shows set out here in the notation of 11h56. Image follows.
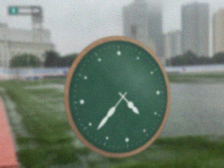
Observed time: 4h38
